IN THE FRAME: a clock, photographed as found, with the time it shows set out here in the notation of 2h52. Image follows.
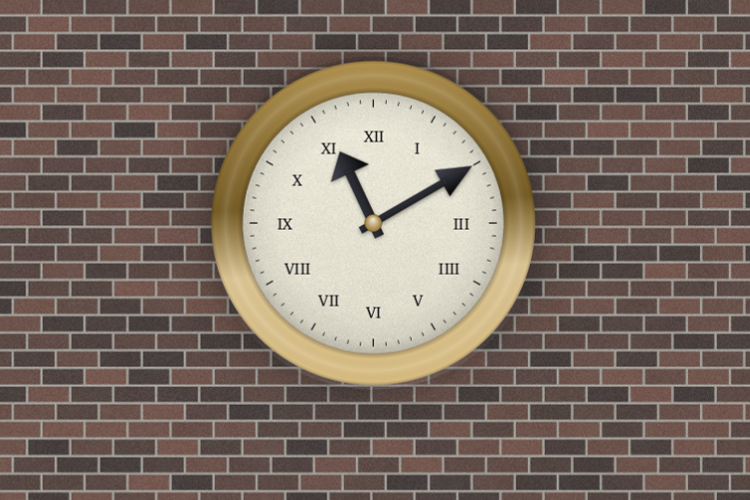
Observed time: 11h10
